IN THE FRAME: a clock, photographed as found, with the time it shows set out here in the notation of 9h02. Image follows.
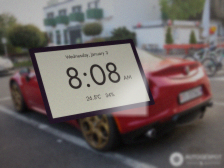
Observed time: 8h08
